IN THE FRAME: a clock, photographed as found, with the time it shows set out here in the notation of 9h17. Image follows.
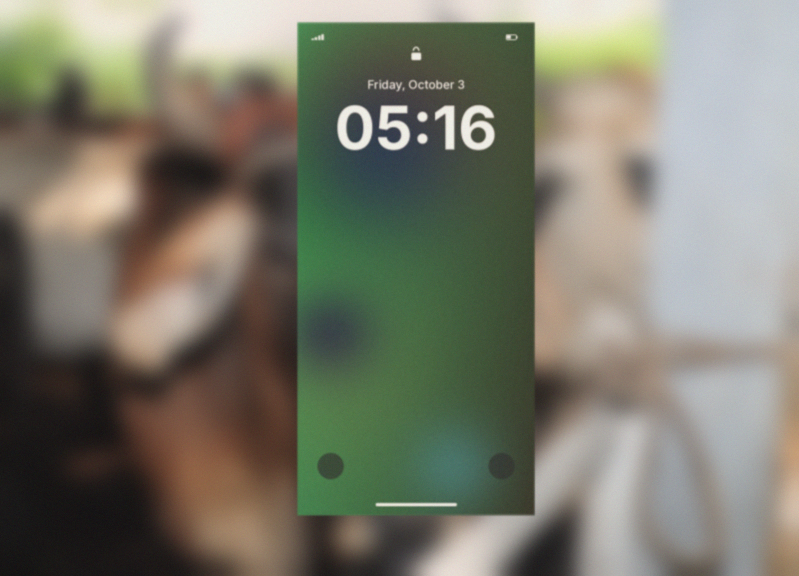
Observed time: 5h16
